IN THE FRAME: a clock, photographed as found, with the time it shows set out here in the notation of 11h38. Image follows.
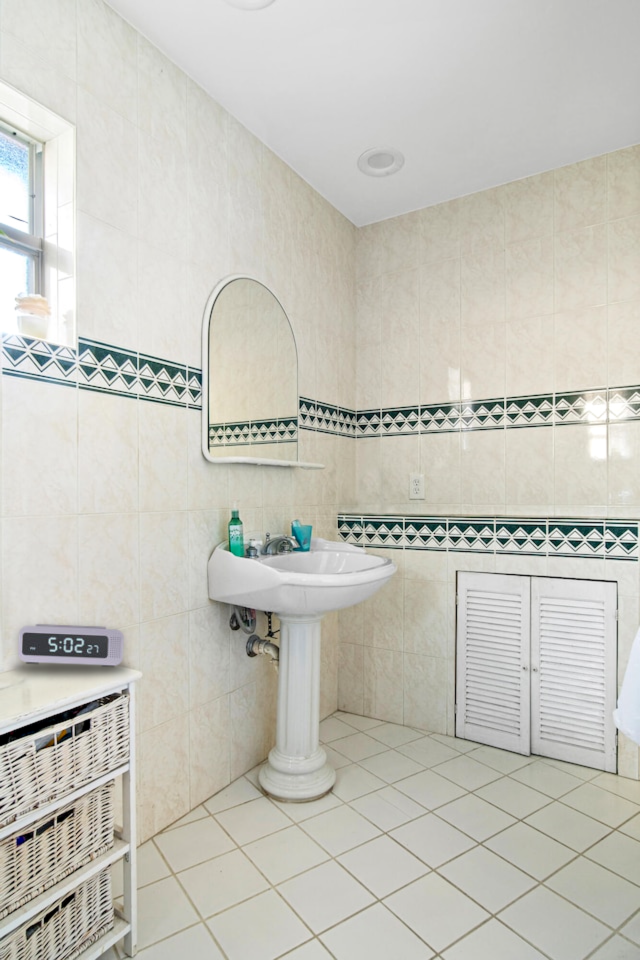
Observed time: 5h02
